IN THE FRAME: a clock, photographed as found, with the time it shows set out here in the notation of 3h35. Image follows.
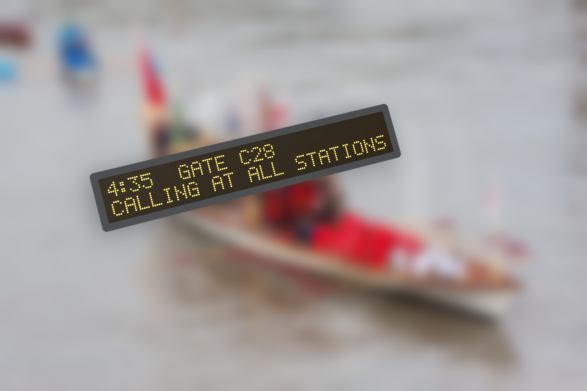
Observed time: 4h35
